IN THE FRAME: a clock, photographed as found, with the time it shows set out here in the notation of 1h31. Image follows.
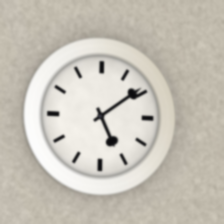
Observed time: 5h09
